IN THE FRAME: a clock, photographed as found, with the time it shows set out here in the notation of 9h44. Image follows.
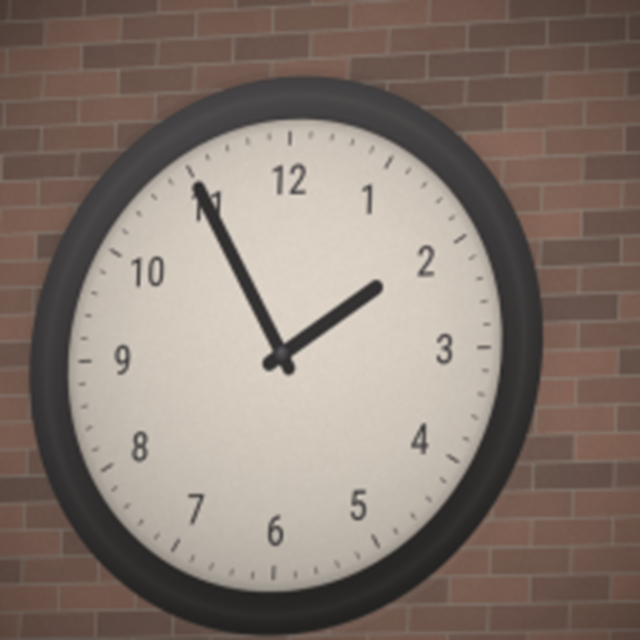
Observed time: 1h55
